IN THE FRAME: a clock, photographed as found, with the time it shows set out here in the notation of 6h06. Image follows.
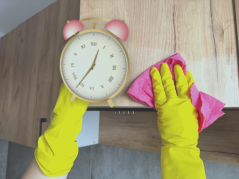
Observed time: 12h36
